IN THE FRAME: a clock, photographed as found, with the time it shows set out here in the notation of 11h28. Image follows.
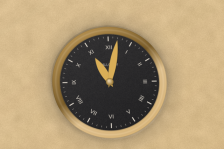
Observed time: 11h02
